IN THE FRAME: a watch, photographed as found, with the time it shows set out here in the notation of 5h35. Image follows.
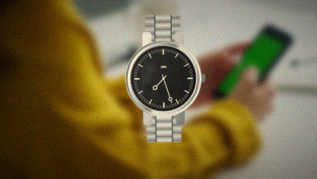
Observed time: 7h27
